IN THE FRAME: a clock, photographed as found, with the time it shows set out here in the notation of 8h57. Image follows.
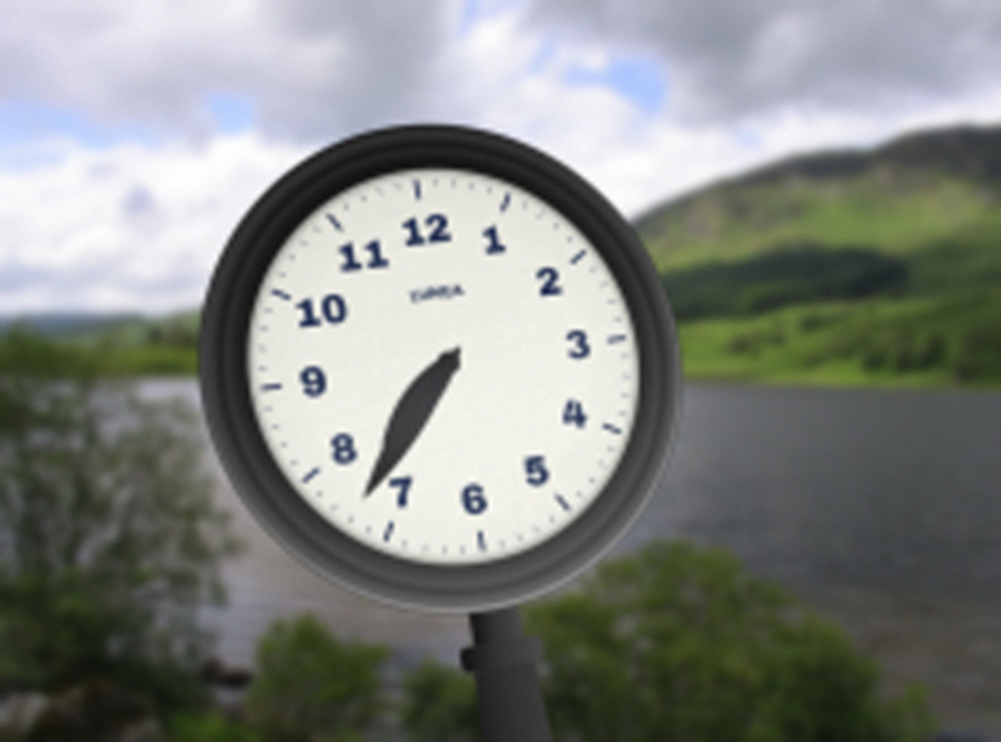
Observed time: 7h37
